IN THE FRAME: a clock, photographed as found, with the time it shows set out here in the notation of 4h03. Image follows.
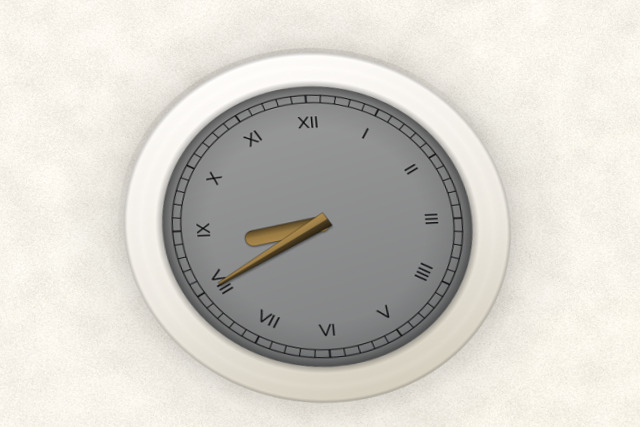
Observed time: 8h40
